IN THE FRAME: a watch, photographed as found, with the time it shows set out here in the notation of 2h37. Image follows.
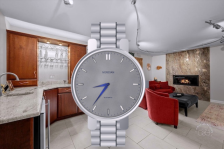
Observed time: 8h36
